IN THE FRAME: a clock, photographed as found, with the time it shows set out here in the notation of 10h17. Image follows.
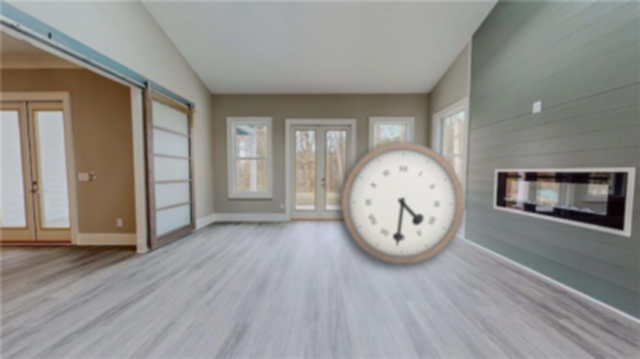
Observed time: 4h31
